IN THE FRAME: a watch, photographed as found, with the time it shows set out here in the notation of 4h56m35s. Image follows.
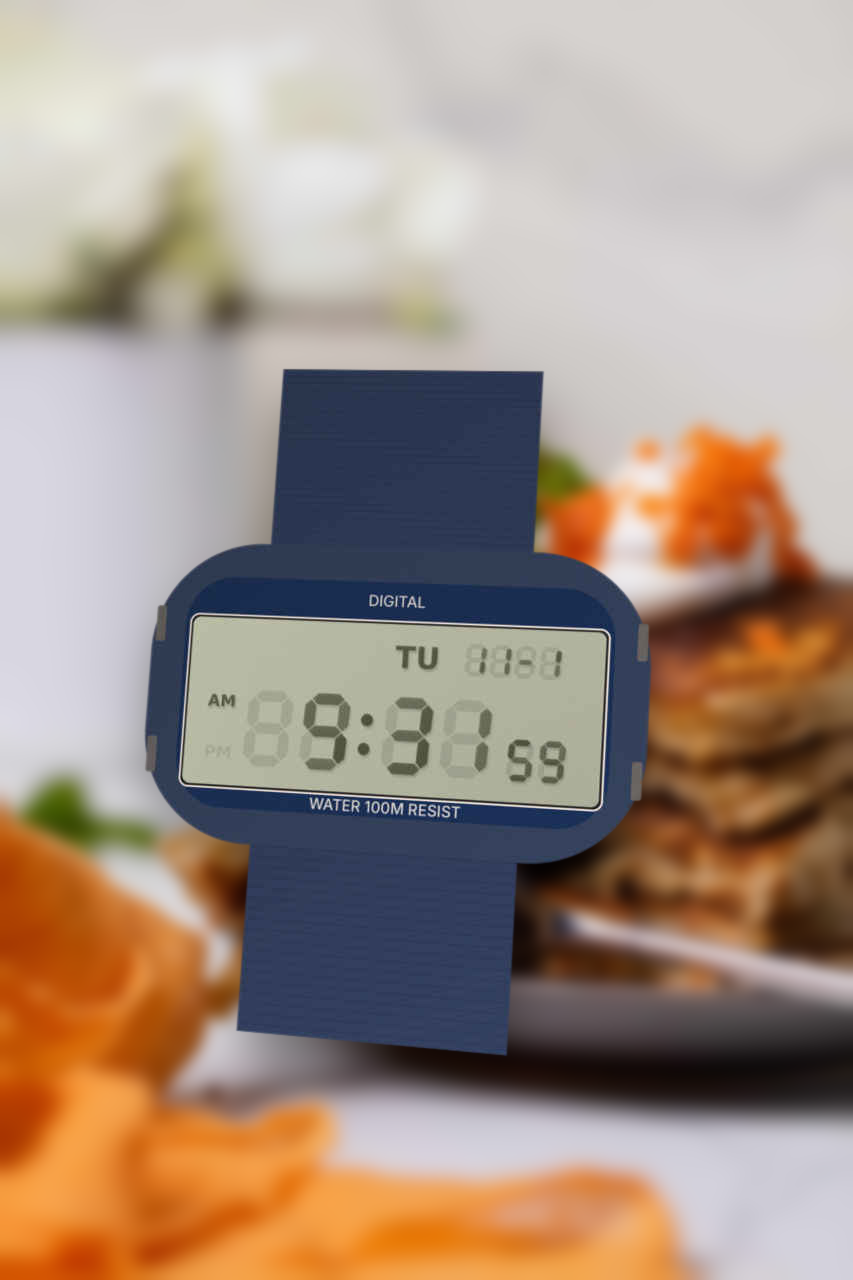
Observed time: 9h31m59s
